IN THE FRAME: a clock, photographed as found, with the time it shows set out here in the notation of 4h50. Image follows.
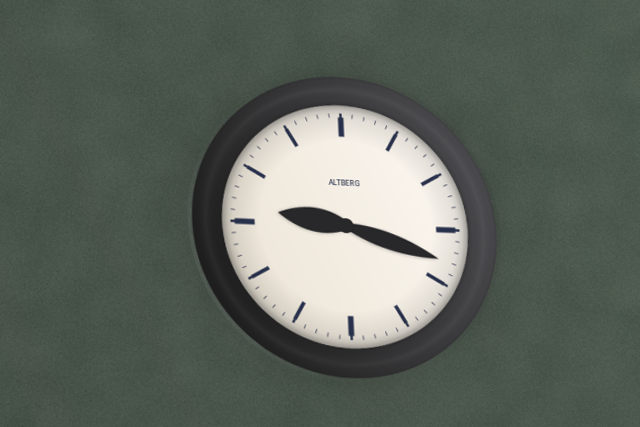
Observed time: 9h18
